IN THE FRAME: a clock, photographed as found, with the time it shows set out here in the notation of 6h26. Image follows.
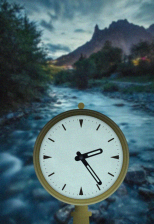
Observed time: 2h24
